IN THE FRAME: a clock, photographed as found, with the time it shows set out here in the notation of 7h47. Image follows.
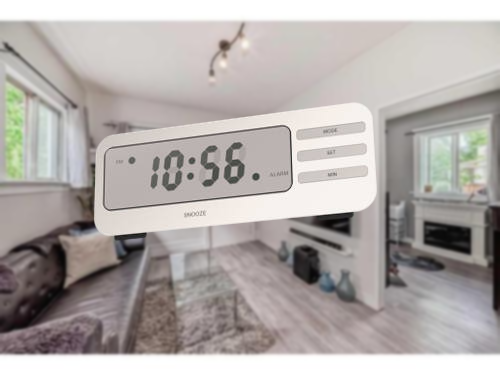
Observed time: 10h56
